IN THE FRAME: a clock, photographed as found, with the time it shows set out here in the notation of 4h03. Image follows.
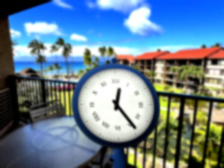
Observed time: 12h24
